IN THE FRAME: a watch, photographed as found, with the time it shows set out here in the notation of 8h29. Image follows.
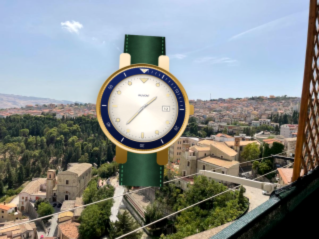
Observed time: 1h37
